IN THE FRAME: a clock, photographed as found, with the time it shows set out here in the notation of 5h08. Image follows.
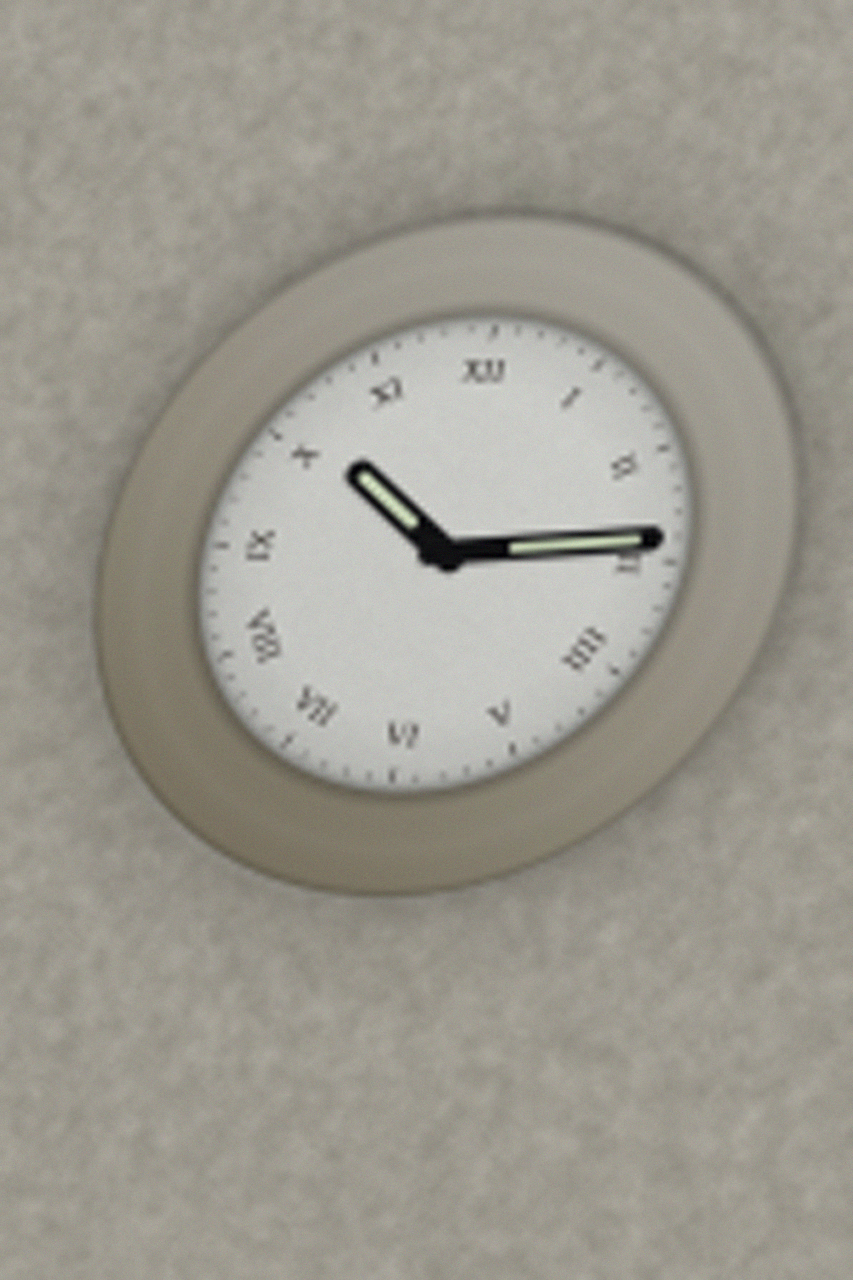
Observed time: 10h14
